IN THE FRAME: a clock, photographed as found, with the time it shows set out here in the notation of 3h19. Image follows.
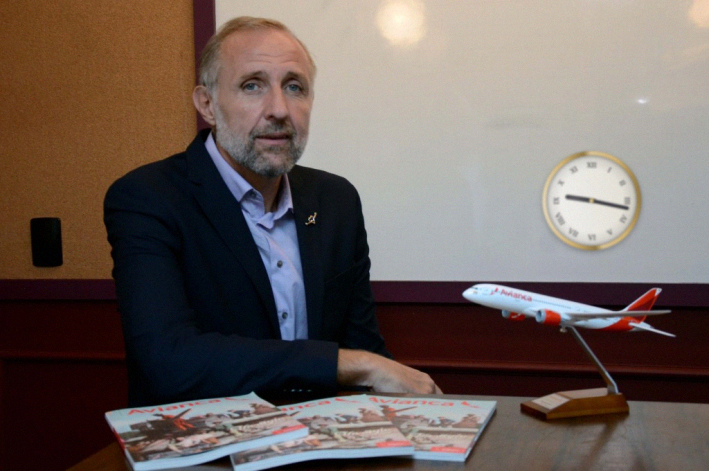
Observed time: 9h17
